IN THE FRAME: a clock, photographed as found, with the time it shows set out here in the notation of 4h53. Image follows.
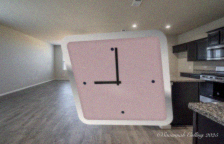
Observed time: 9h01
